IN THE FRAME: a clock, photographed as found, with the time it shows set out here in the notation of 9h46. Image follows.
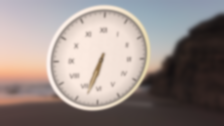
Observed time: 6h33
